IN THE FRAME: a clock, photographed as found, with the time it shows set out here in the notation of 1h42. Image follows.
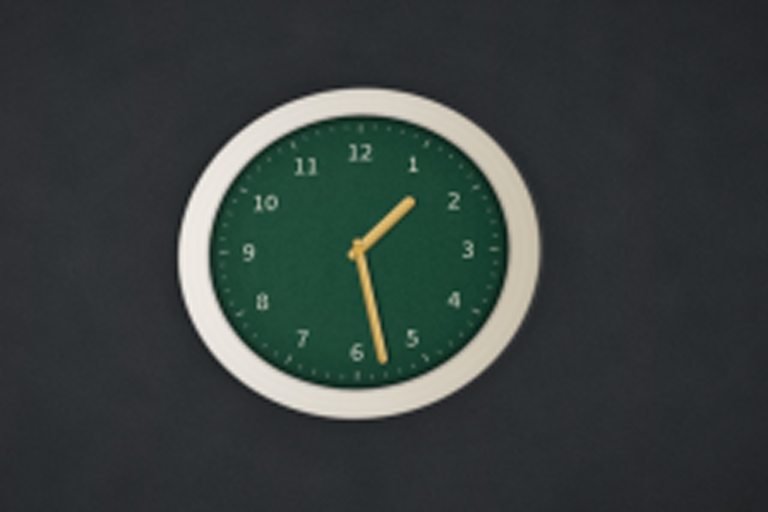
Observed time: 1h28
